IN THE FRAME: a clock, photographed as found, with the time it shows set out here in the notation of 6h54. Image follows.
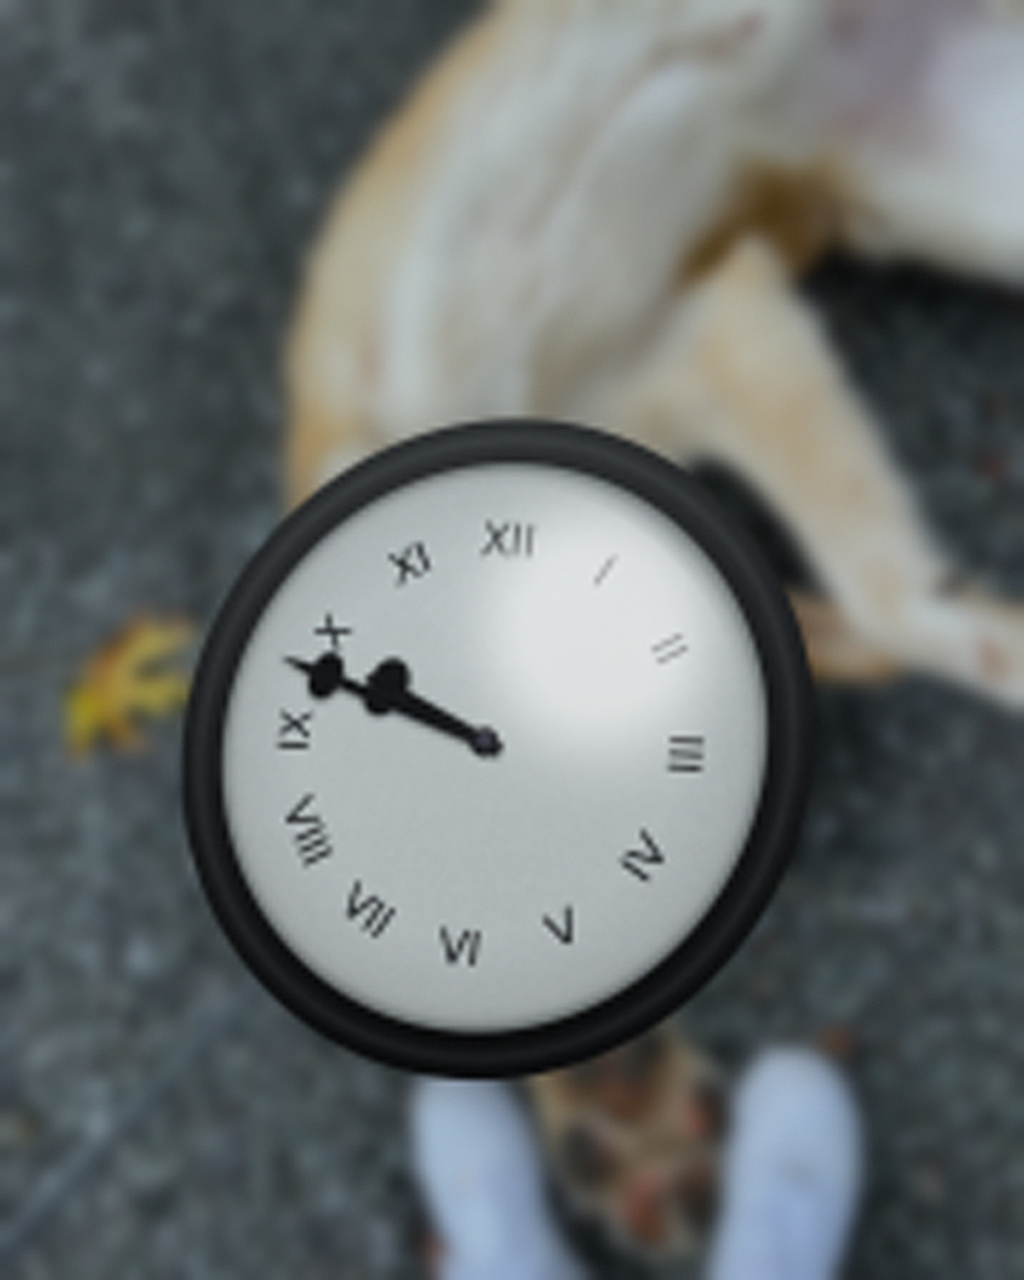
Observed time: 9h48
